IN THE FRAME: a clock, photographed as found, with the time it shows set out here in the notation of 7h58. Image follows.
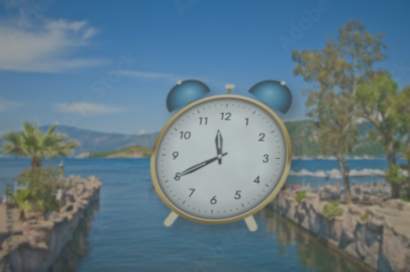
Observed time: 11h40
